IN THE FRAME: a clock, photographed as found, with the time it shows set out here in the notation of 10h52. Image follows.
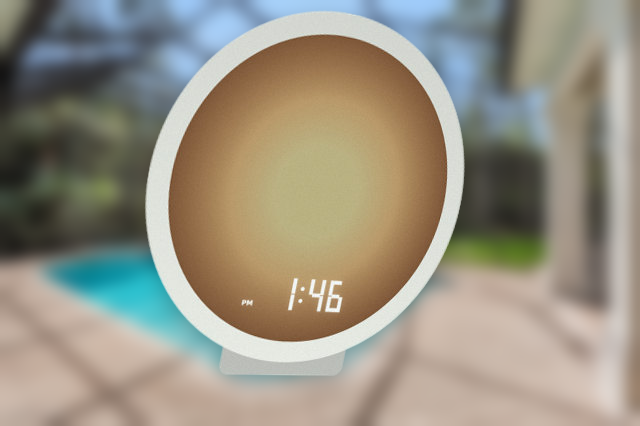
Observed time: 1h46
